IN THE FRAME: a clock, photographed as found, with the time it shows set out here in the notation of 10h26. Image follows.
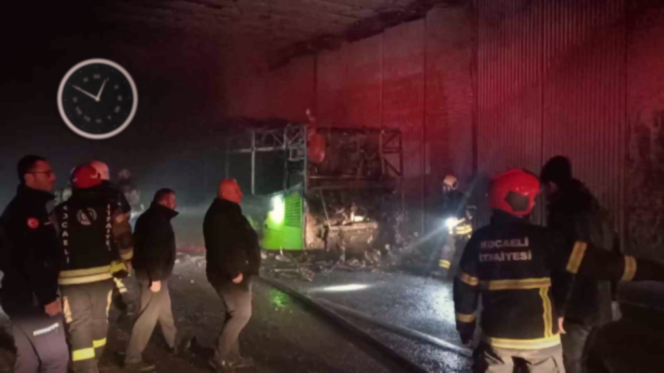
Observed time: 12h50
